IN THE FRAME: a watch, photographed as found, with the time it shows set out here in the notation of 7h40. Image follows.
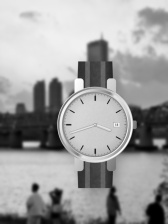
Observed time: 3h42
